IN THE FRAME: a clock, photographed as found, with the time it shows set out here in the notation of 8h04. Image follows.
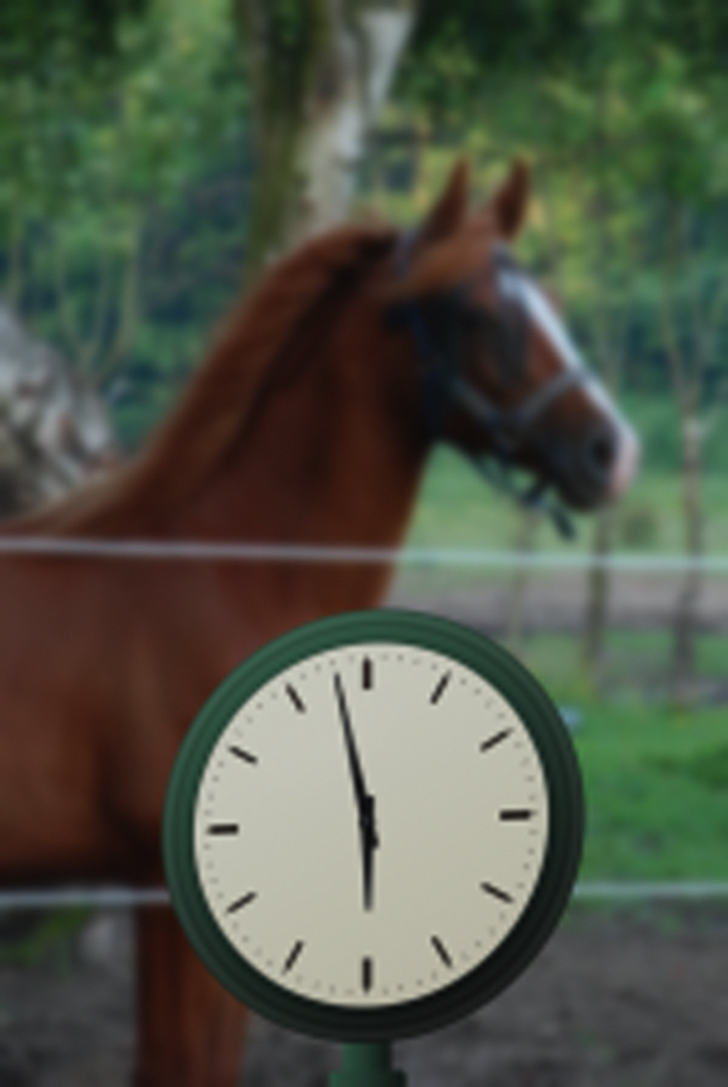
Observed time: 5h58
